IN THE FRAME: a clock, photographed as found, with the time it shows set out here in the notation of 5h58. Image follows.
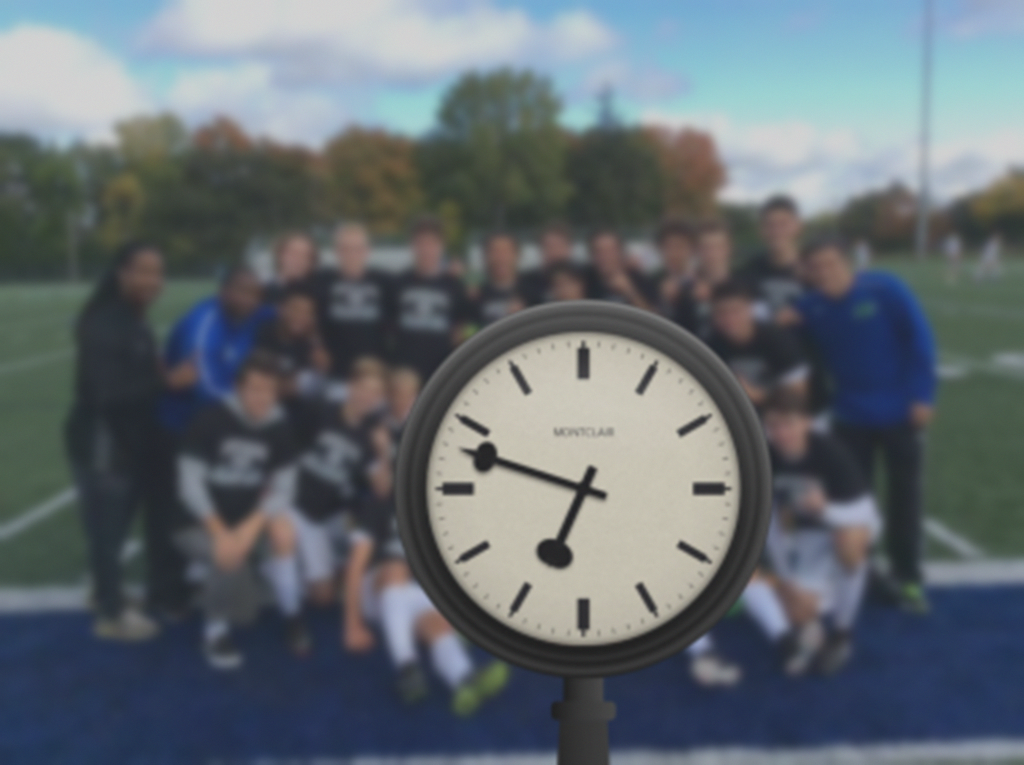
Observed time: 6h48
